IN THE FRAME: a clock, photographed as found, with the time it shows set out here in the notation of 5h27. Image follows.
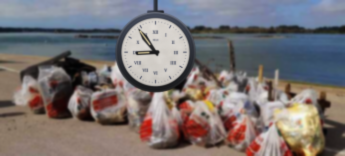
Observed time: 8h54
